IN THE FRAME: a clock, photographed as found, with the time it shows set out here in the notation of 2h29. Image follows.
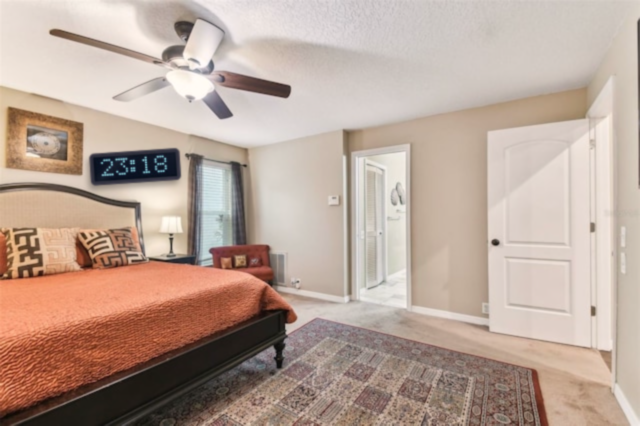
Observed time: 23h18
